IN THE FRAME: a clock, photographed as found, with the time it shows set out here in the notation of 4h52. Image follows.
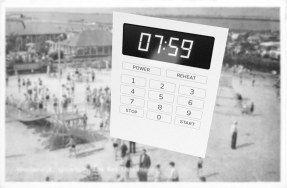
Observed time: 7h59
